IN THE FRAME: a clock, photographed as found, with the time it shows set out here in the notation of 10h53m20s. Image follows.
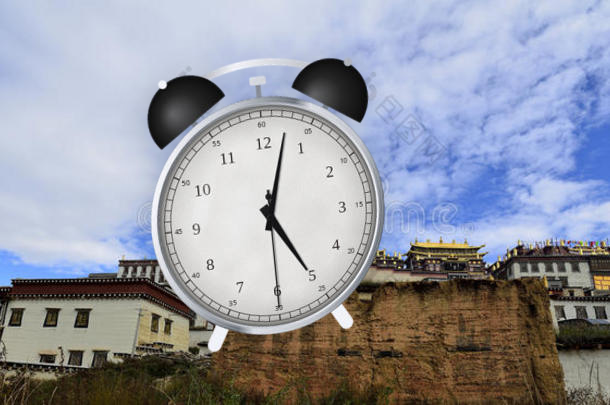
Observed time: 5h02m30s
